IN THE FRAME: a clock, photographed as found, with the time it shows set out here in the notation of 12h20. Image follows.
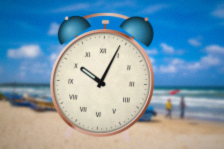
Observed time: 10h04
